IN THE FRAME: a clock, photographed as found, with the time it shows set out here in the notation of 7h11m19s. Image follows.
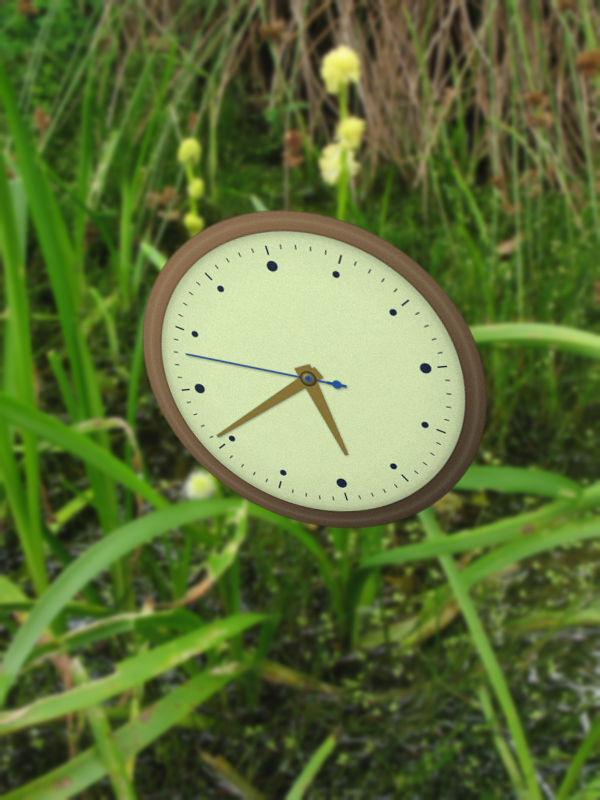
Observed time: 5h40m48s
